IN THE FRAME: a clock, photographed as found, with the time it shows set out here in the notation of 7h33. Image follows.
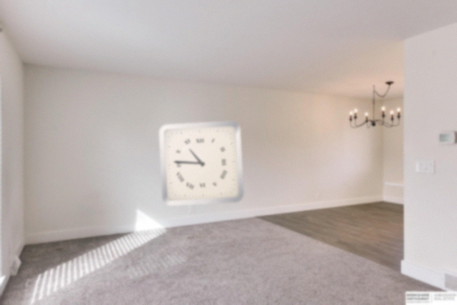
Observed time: 10h46
